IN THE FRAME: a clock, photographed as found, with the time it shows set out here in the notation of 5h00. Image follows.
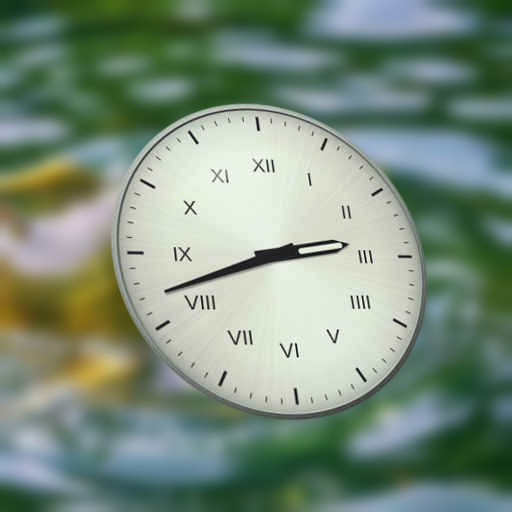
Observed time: 2h42
